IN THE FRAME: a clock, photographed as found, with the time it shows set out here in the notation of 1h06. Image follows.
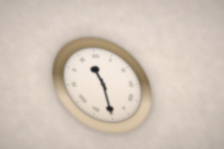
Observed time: 11h30
